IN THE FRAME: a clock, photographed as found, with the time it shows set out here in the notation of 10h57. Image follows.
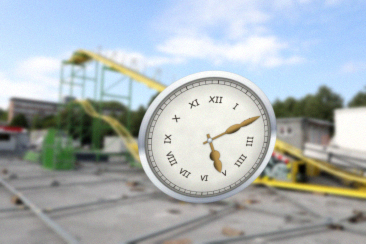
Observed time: 5h10
